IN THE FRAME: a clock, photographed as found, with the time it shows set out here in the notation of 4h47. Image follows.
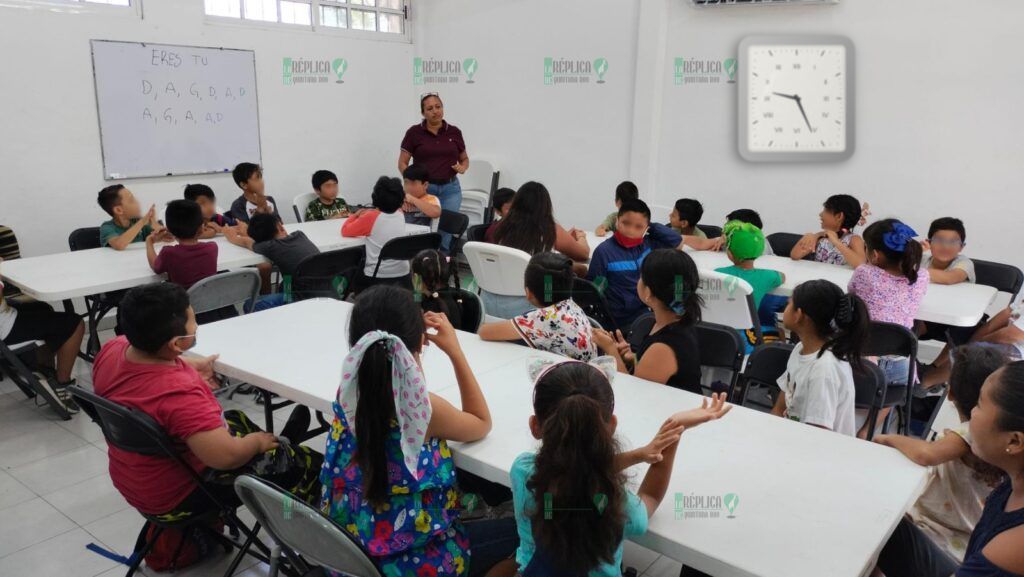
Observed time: 9h26
